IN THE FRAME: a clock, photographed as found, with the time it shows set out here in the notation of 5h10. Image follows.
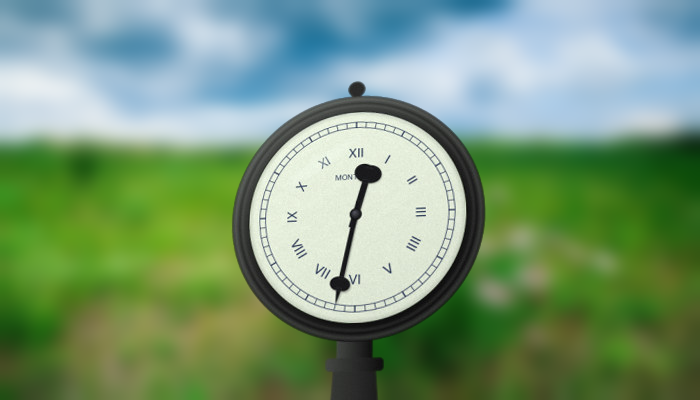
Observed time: 12h32
